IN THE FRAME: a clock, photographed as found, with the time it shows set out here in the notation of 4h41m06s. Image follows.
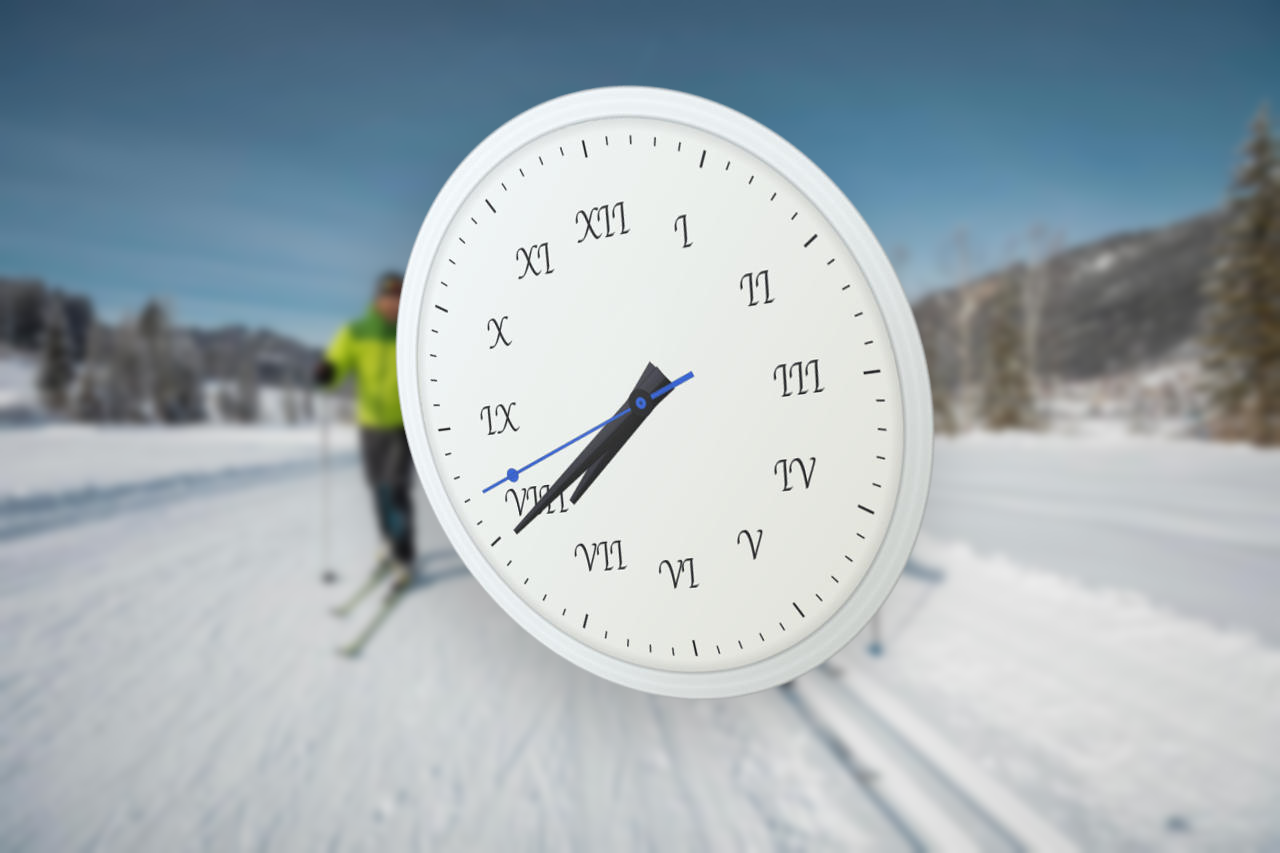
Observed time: 7h39m42s
